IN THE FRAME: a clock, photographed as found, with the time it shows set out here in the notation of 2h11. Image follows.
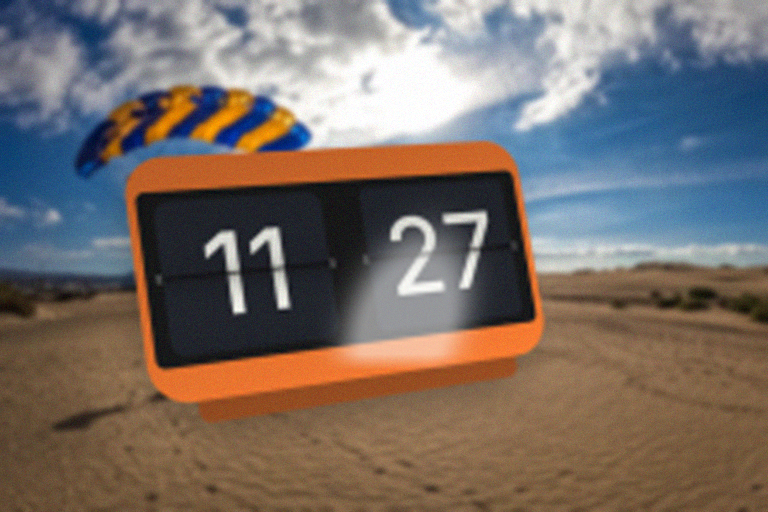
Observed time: 11h27
